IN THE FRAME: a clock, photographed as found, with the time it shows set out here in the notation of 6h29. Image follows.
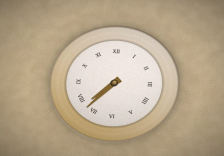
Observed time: 7h37
